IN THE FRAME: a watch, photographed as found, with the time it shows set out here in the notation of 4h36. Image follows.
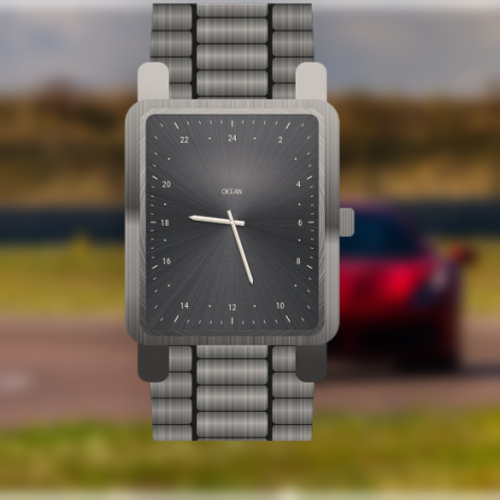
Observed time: 18h27
